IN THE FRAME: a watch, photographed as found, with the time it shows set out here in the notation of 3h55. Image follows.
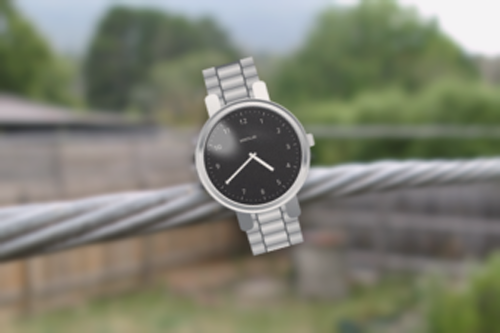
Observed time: 4h40
